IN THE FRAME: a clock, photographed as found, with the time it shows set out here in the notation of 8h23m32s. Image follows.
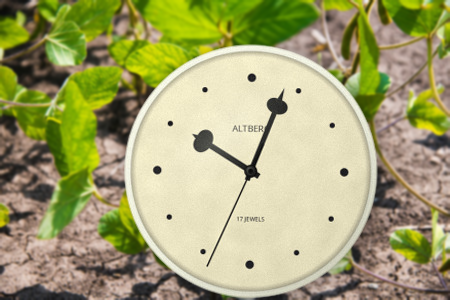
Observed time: 10h03m34s
